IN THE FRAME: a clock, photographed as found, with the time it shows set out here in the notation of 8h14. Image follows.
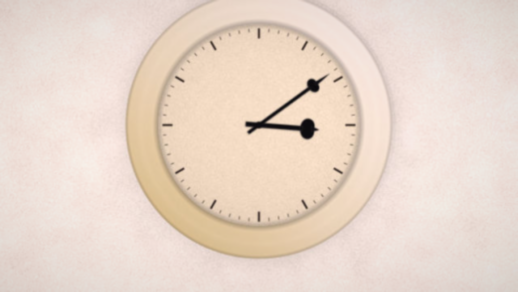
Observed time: 3h09
